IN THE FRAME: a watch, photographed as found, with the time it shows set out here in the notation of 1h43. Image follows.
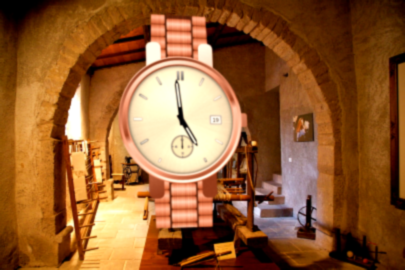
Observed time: 4h59
